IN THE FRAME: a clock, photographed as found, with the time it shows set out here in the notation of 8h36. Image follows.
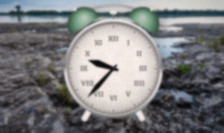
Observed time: 9h37
